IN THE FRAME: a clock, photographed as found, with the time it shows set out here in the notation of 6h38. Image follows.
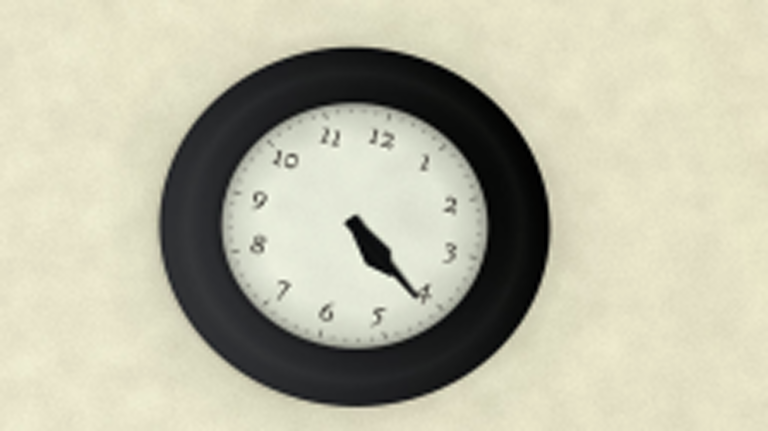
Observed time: 4h21
